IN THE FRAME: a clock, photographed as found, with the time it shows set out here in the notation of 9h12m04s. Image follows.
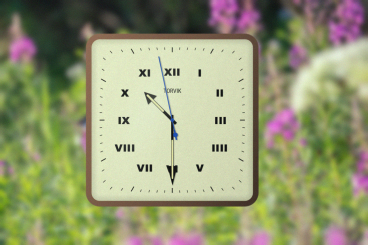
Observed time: 10h29m58s
